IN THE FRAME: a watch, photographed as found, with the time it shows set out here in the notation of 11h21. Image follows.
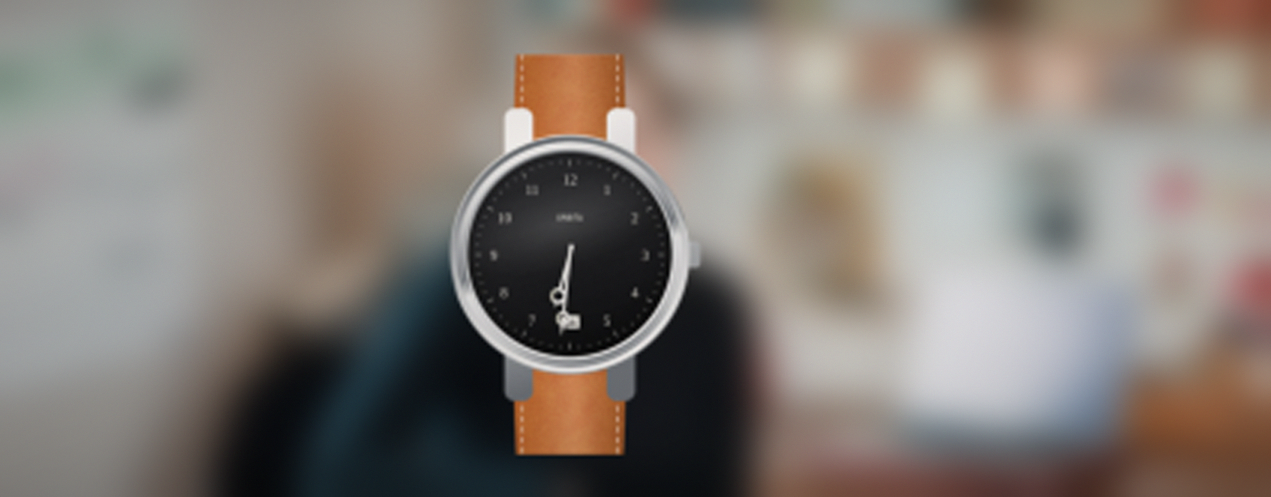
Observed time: 6h31
